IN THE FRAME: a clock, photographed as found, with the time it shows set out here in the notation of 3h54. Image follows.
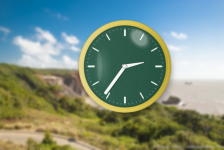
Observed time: 2h36
